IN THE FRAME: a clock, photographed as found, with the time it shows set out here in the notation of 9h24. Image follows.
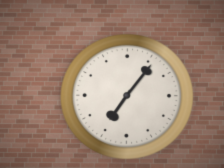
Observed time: 7h06
